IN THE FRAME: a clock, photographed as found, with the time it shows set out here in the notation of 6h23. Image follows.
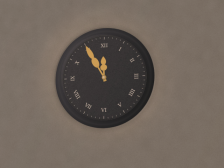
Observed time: 11h55
